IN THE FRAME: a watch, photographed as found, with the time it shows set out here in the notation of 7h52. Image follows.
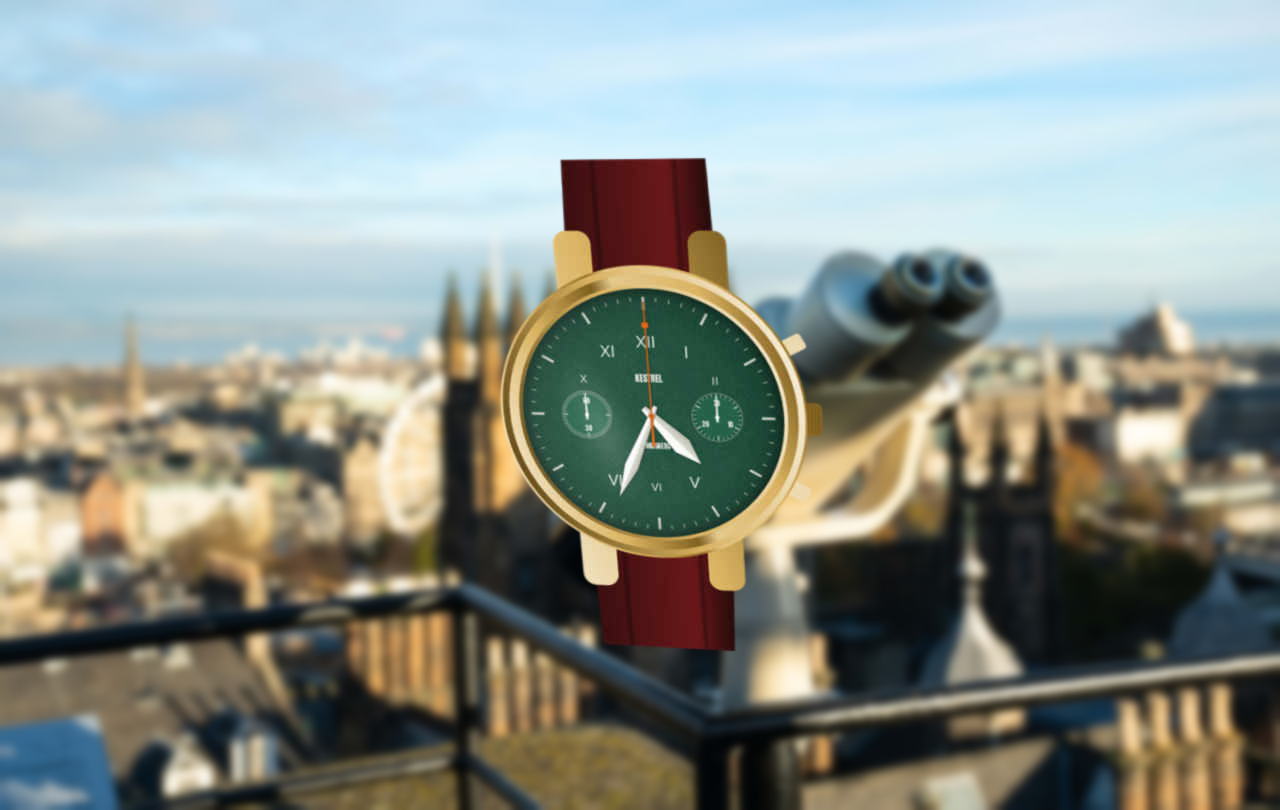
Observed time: 4h34
